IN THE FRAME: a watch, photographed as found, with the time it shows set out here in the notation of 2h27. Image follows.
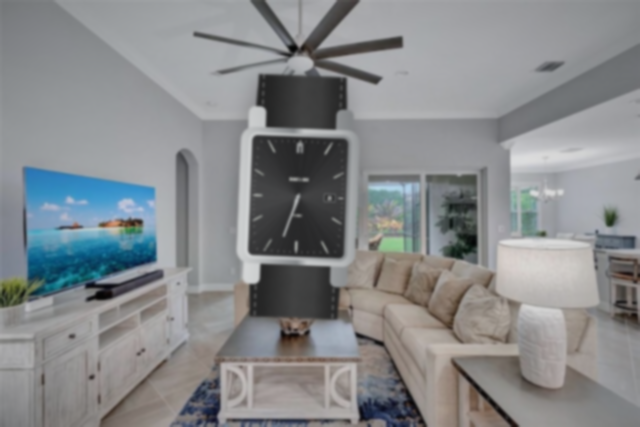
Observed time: 6h33
